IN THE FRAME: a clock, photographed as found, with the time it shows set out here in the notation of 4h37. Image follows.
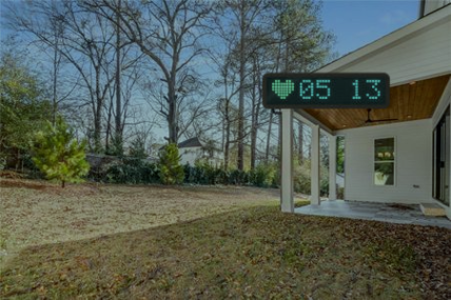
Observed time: 5h13
